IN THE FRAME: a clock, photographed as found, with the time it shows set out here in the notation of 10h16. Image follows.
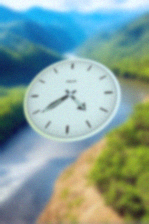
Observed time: 4h39
